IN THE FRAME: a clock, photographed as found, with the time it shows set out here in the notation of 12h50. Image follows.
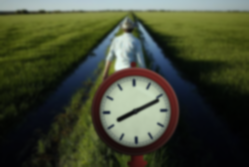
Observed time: 8h11
